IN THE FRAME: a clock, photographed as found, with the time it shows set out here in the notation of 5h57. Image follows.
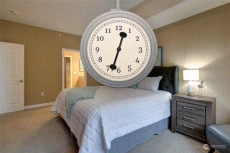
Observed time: 12h33
